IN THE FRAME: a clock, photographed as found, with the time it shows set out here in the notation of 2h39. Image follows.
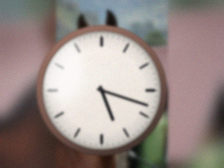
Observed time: 5h18
